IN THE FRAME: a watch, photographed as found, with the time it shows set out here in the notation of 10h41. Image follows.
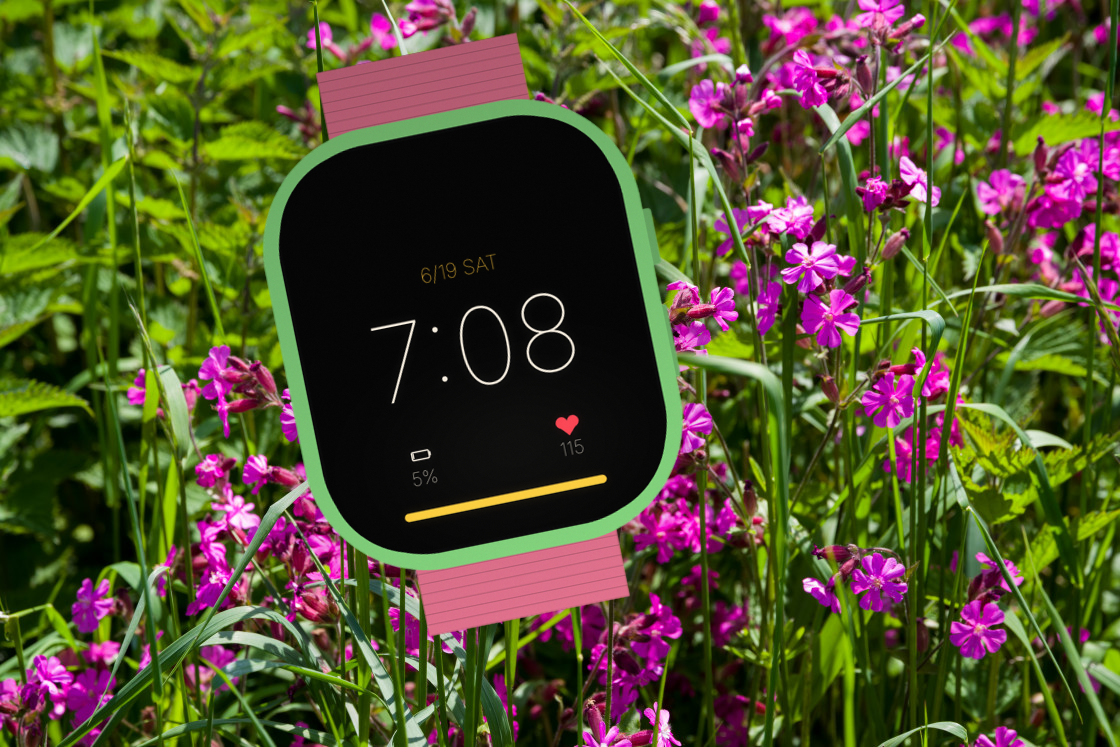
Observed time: 7h08
